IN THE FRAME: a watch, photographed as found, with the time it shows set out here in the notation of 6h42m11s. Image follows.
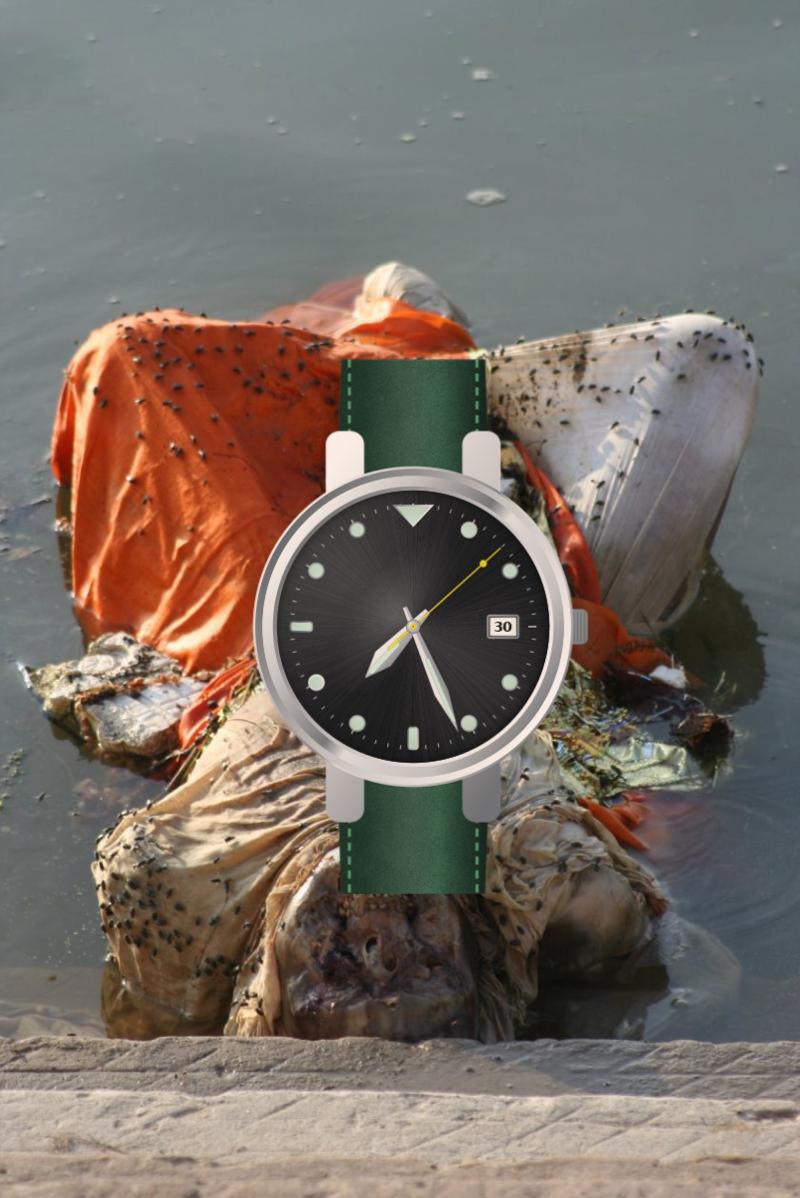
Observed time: 7h26m08s
